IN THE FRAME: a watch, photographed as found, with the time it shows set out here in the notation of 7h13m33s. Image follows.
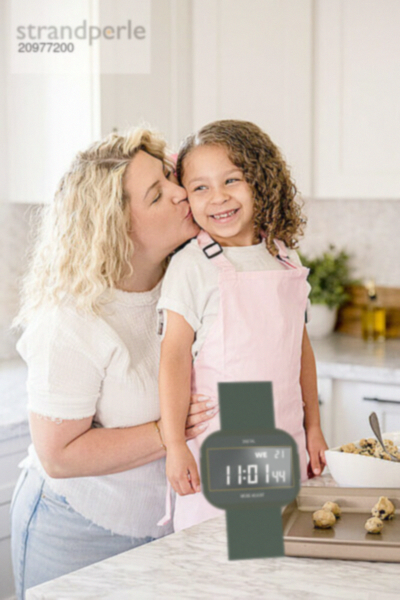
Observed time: 11h01m44s
